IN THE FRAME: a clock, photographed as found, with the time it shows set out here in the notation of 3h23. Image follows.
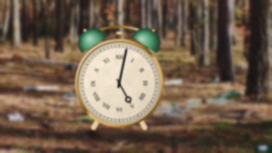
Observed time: 5h02
